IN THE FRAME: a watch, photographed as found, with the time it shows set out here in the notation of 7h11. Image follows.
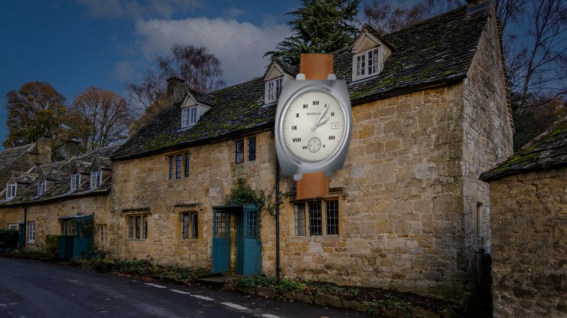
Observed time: 2h06
